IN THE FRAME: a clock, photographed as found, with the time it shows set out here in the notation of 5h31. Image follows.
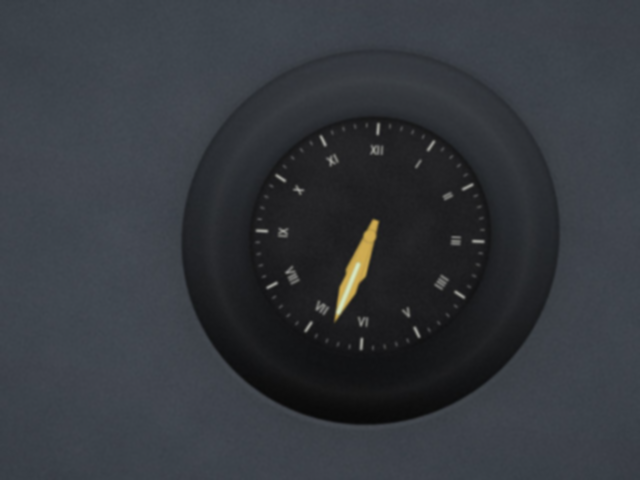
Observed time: 6h33
